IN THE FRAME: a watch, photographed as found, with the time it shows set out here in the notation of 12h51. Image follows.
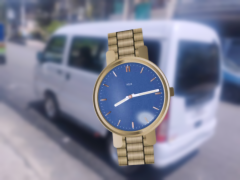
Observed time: 8h14
